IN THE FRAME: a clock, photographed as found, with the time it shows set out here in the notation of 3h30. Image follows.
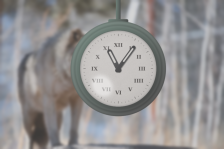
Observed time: 11h06
